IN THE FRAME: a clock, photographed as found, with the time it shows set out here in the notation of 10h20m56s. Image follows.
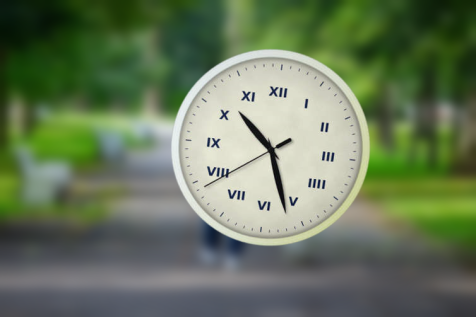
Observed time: 10h26m39s
